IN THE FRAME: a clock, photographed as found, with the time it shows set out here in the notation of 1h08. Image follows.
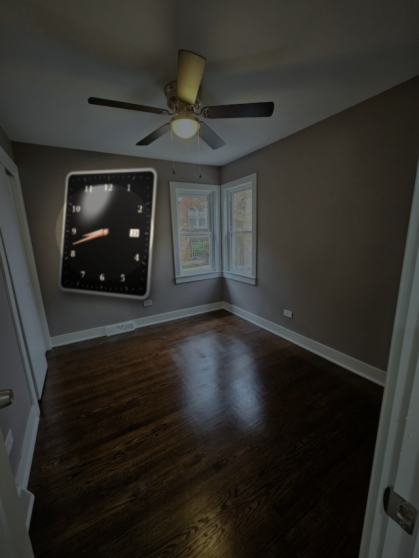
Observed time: 8h42
